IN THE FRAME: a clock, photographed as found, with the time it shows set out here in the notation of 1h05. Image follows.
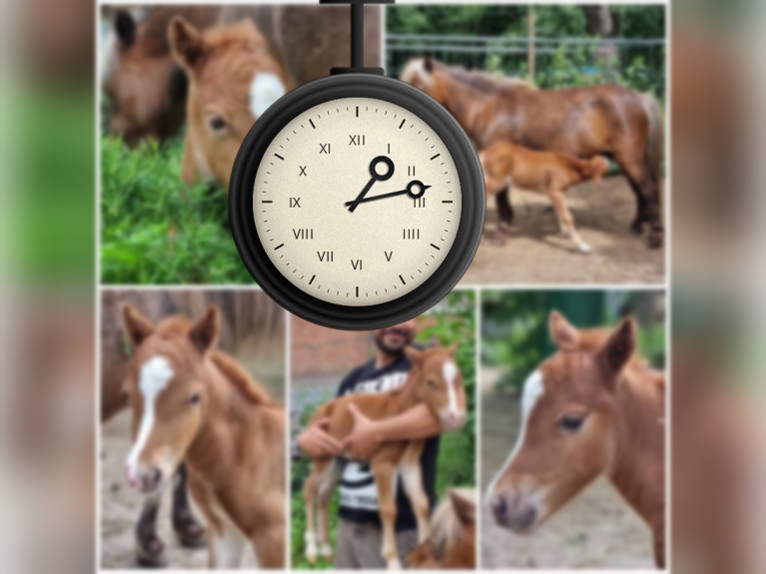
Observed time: 1h13
